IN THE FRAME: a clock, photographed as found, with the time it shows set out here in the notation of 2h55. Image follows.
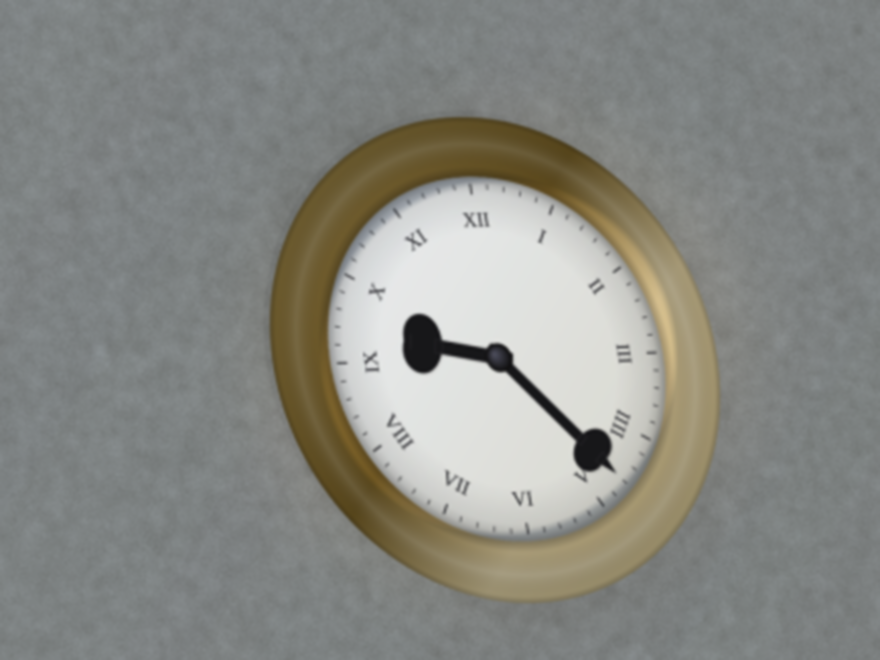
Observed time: 9h23
